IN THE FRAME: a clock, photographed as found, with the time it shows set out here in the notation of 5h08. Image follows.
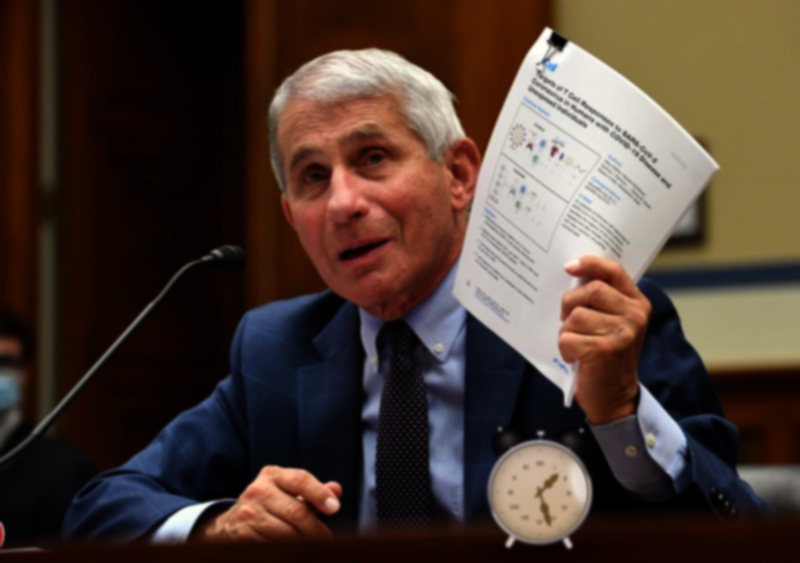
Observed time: 1h27
